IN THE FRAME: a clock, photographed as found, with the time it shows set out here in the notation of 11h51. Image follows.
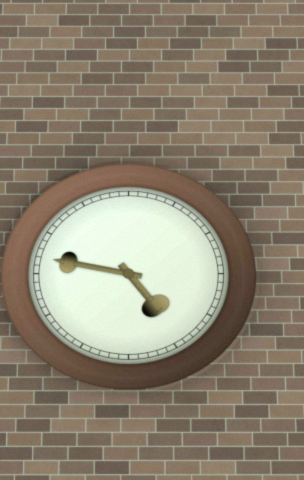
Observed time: 4h47
